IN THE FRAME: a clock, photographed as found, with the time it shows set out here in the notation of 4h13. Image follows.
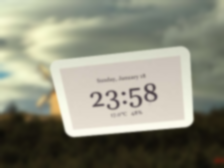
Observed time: 23h58
